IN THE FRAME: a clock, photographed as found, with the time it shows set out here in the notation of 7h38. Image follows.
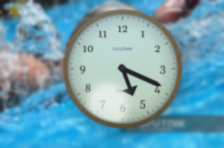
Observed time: 5h19
